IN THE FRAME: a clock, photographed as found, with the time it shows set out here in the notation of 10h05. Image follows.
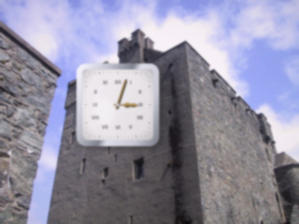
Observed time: 3h03
